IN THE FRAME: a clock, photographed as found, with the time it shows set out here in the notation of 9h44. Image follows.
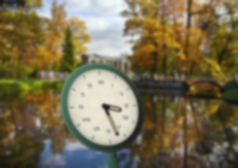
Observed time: 3h27
